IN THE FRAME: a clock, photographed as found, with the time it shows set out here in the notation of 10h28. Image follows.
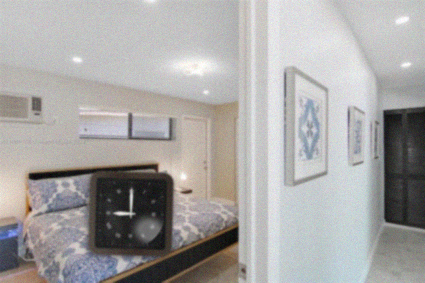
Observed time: 9h00
